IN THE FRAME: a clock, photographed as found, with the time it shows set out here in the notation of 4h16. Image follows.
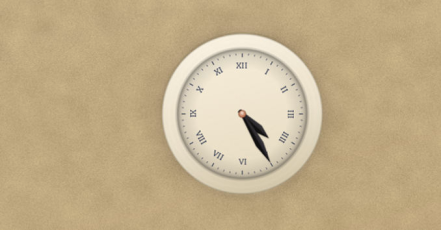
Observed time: 4h25
